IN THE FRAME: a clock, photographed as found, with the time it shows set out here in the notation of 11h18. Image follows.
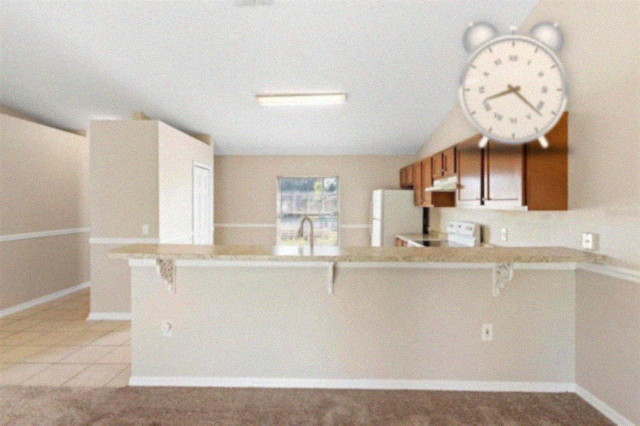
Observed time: 8h22
